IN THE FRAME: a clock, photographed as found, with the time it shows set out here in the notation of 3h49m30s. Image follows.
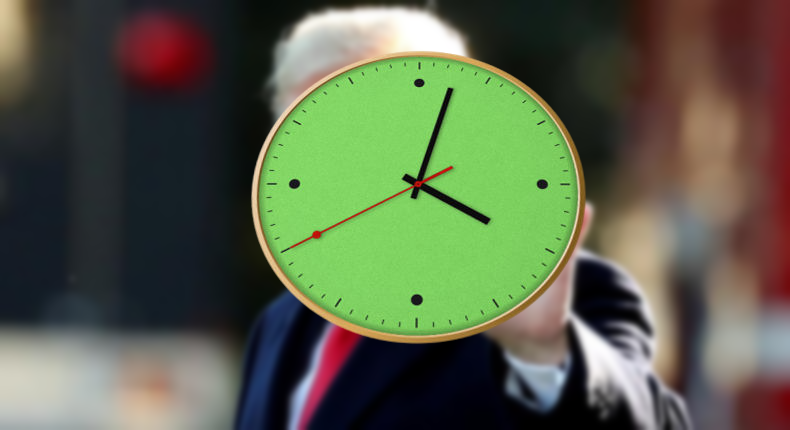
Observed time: 4h02m40s
